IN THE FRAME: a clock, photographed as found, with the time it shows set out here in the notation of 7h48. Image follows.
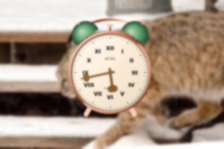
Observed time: 5h43
